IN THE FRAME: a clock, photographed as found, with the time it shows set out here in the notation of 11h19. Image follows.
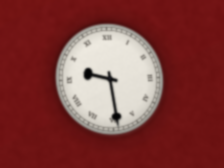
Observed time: 9h29
